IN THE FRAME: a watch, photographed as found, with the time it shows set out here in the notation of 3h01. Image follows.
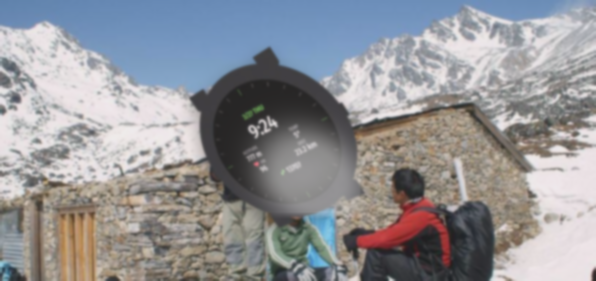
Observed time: 9h24
